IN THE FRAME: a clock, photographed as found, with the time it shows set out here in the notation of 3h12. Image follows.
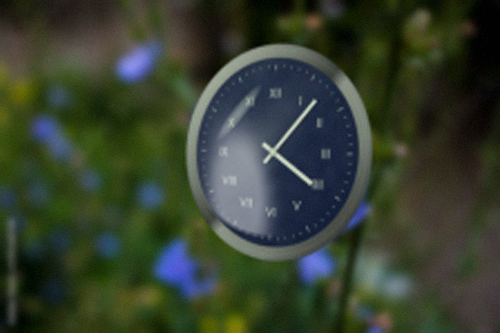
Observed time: 4h07
